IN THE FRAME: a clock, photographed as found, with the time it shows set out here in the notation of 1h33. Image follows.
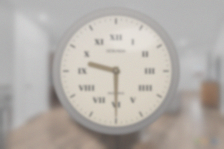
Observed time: 9h30
